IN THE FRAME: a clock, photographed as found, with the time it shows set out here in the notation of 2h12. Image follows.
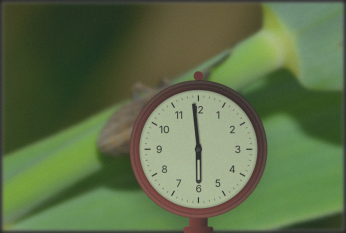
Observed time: 5h59
